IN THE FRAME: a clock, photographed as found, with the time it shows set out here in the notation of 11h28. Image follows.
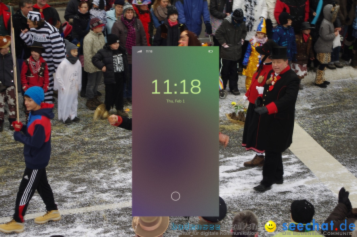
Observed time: 11h18
